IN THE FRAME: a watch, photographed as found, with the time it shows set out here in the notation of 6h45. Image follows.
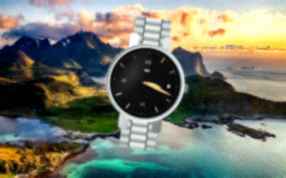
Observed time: 3h18
